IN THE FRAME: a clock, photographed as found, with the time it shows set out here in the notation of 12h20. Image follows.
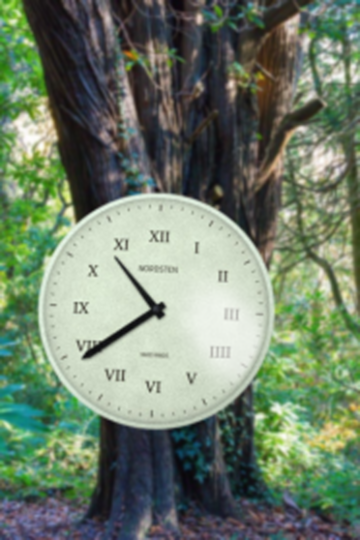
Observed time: 10h39
